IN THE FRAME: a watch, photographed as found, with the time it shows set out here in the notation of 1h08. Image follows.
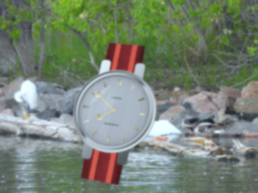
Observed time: 7h51
